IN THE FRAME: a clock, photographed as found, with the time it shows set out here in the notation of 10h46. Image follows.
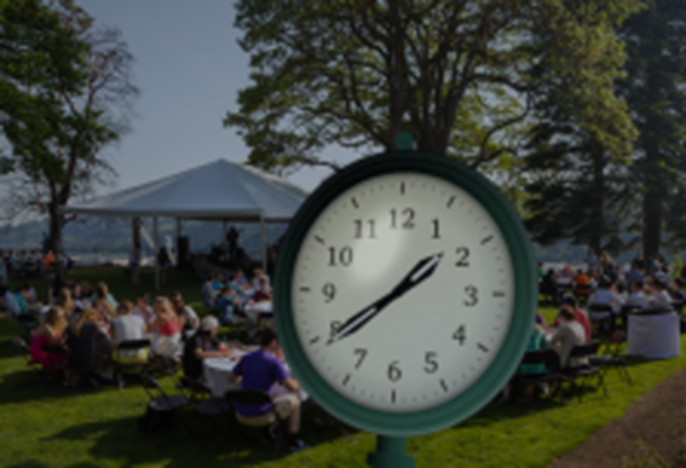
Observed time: 1h39
